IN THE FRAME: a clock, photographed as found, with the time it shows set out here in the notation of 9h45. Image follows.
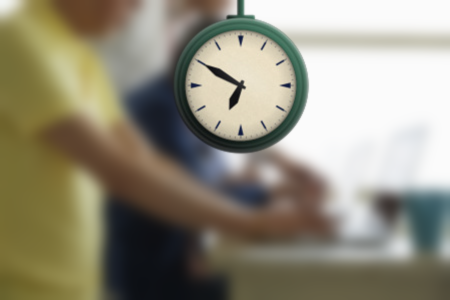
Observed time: 6h50
